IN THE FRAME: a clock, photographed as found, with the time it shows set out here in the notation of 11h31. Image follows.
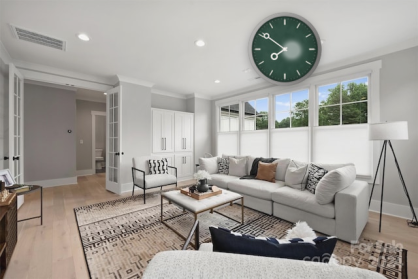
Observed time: 7h51
